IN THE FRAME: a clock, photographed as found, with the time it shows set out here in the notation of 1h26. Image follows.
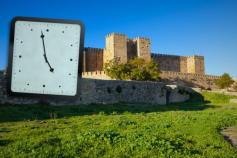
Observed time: 4h58
